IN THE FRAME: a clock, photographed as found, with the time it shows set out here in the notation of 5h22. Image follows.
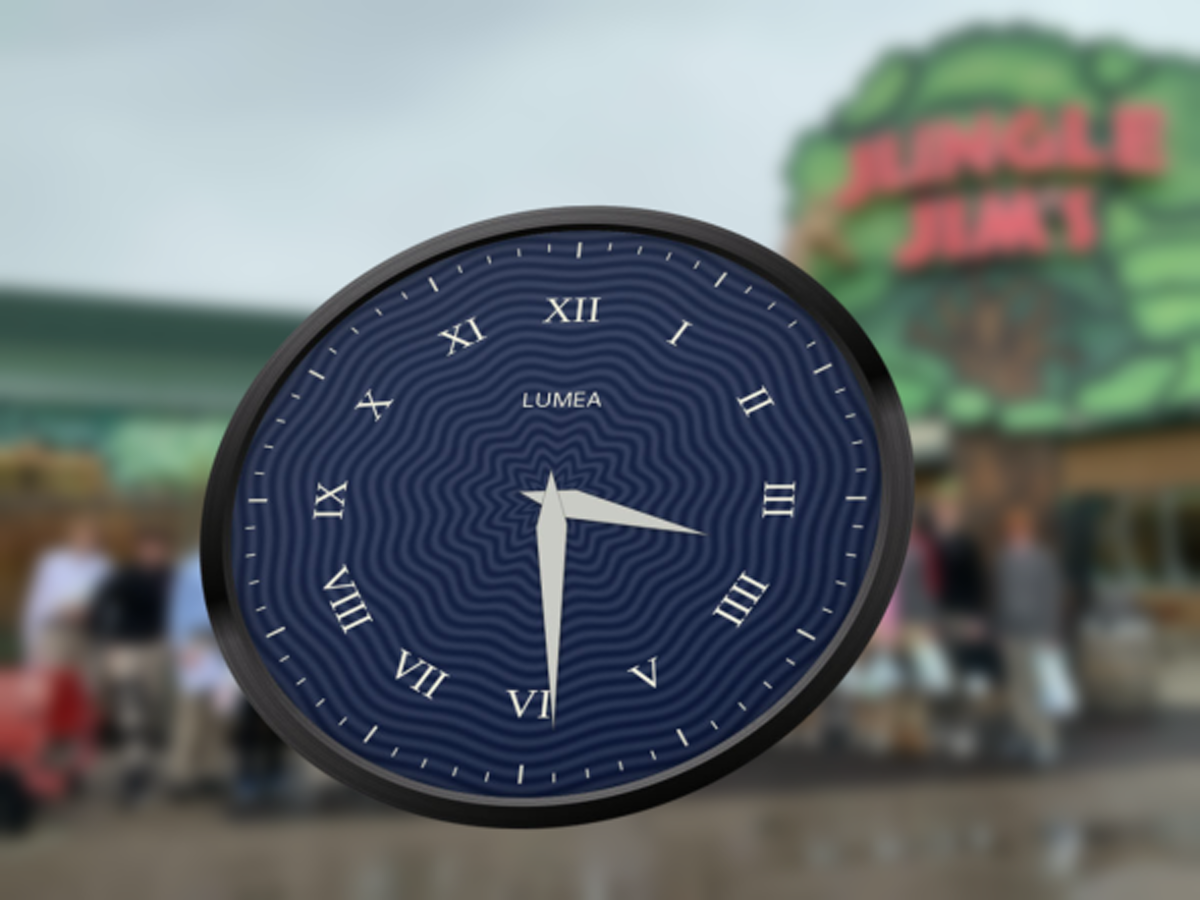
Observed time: 3h29
